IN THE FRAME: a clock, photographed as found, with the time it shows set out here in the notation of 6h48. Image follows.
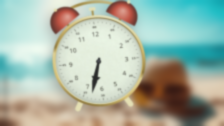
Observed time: 6h33
